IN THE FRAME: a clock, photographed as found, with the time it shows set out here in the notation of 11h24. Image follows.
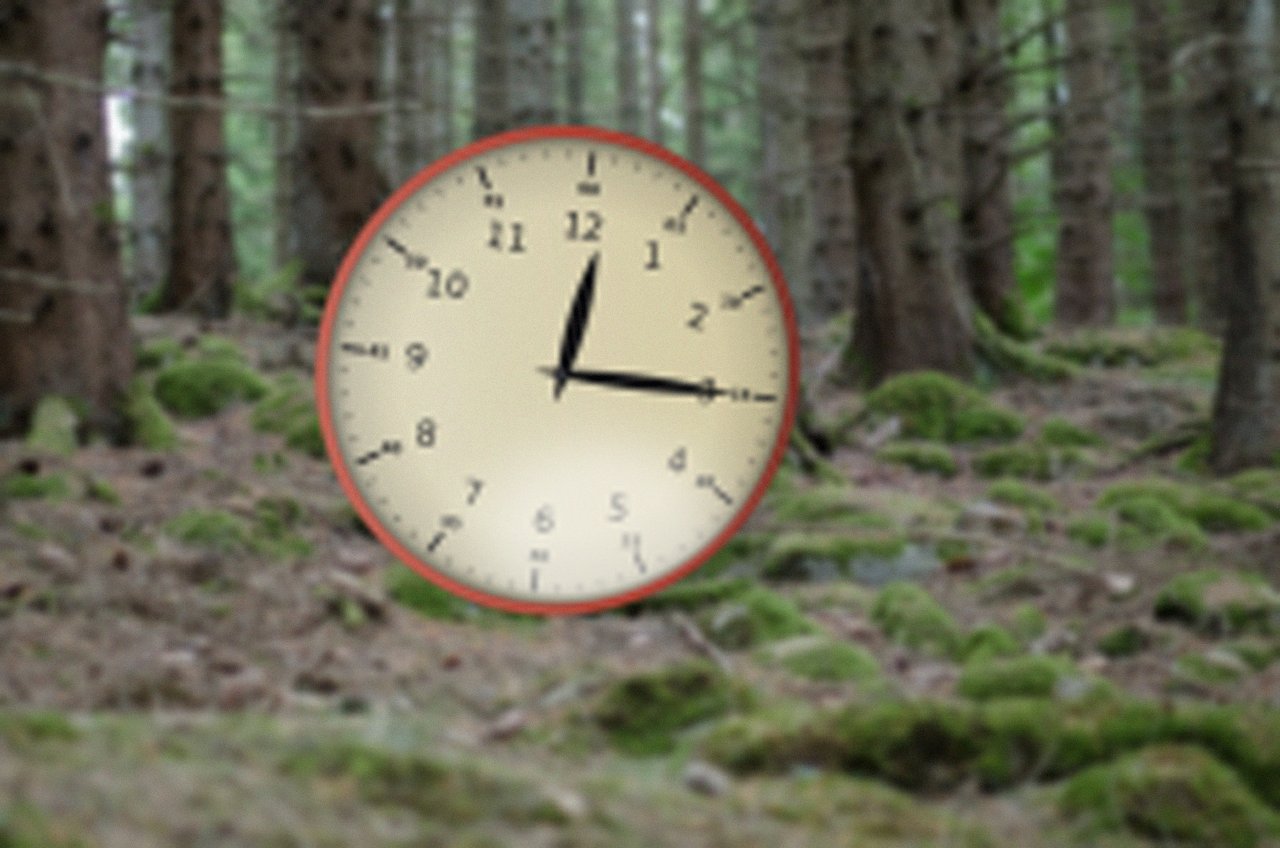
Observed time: 12h15
